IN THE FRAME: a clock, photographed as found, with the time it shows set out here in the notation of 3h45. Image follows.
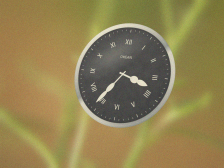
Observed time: 3h36
